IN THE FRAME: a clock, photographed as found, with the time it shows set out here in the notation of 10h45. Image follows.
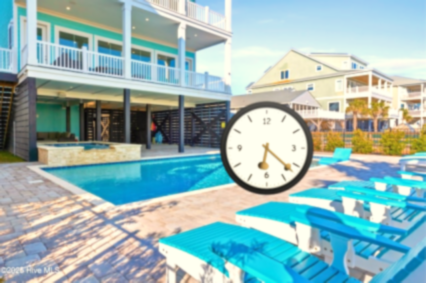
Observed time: 6h22
